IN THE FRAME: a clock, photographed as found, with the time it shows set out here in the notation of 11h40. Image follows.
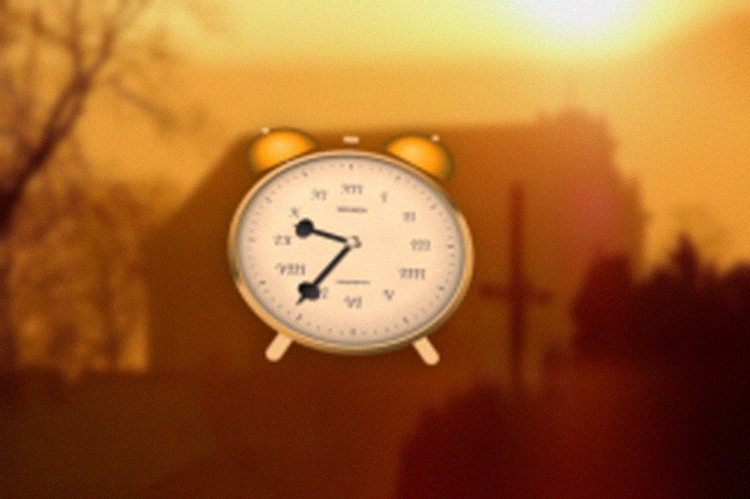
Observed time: 9h36
